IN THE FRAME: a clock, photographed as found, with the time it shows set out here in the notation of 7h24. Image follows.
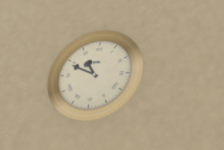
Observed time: 10h49
